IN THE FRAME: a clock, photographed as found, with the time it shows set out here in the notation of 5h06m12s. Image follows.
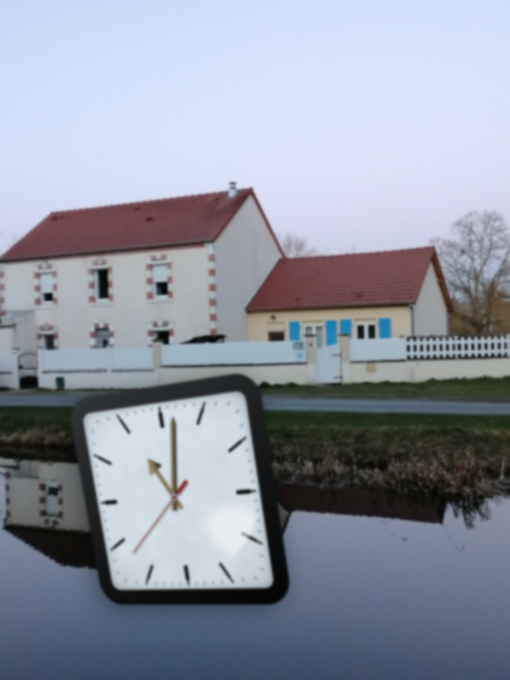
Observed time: 11h01m38s
